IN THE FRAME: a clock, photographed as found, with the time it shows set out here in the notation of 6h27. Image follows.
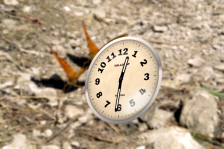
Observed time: 12h31
